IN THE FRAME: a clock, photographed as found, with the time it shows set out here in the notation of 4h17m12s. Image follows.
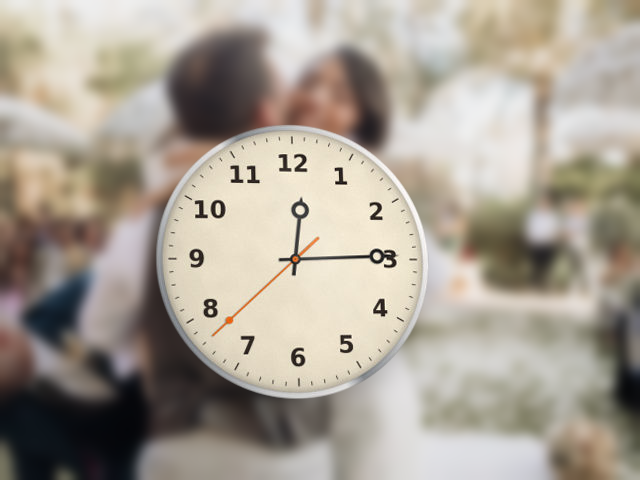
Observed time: 12h14m38s
